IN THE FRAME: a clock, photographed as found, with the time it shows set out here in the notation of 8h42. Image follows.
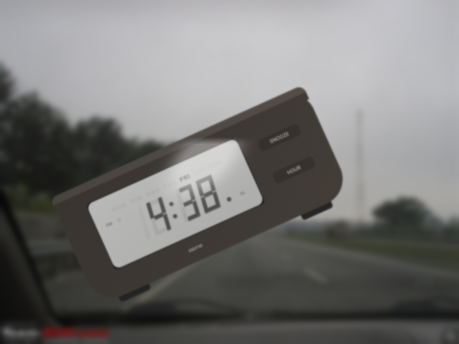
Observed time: 4h38
